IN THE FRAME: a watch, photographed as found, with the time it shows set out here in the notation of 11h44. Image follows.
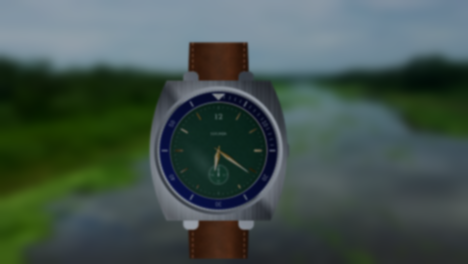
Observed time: 6h21
